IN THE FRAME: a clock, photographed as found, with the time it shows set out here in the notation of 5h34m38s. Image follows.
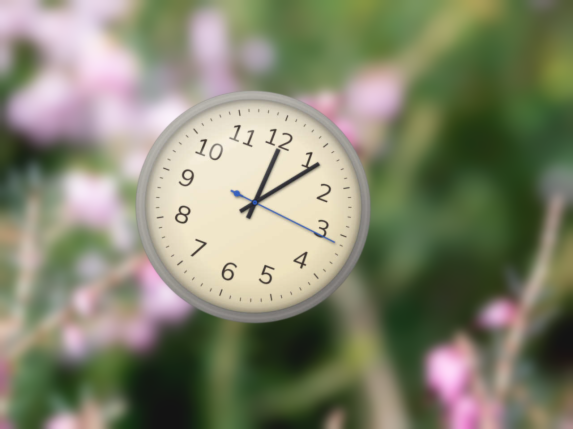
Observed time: 12h06m16s
